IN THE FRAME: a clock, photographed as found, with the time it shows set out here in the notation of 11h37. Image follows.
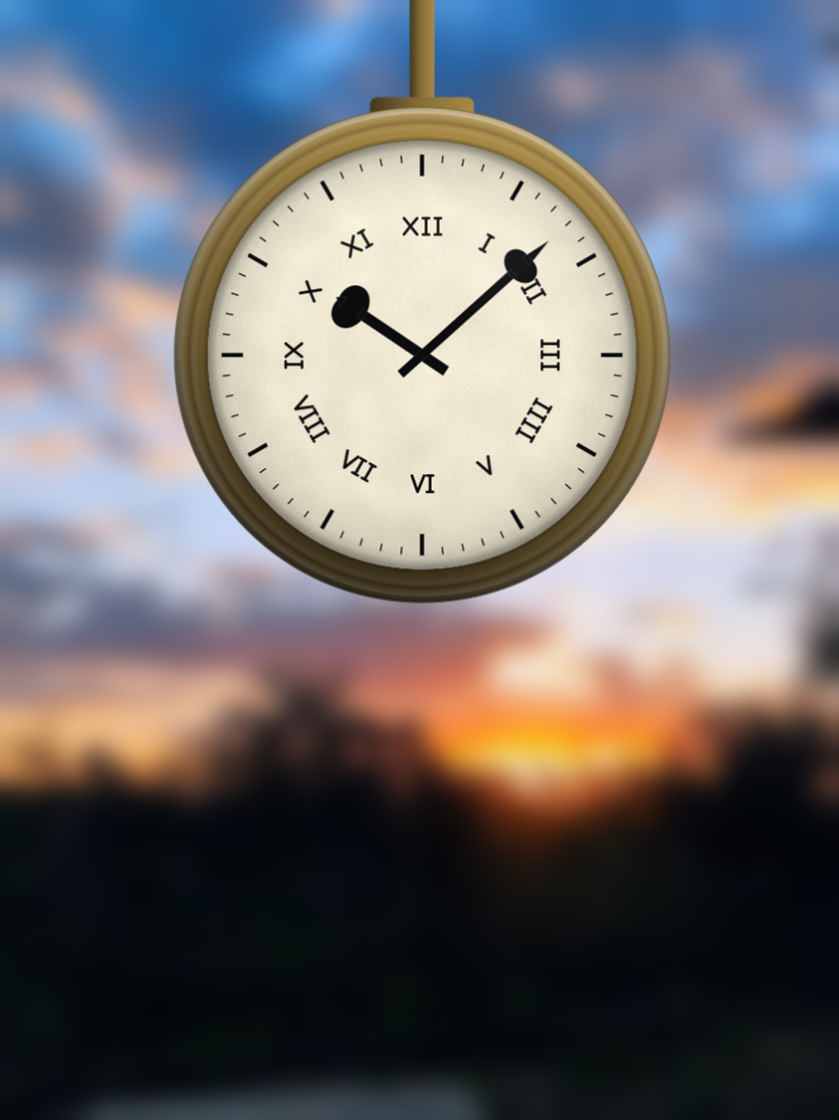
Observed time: 10h08
